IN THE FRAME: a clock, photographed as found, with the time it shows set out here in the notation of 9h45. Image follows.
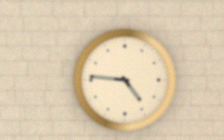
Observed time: 4h46
